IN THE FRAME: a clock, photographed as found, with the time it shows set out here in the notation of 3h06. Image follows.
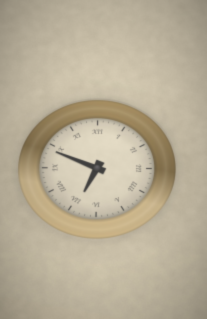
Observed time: 6h49
